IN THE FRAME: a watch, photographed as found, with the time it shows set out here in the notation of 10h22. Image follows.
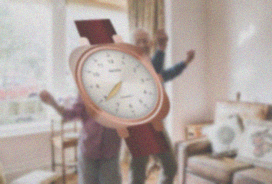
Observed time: 7h39
